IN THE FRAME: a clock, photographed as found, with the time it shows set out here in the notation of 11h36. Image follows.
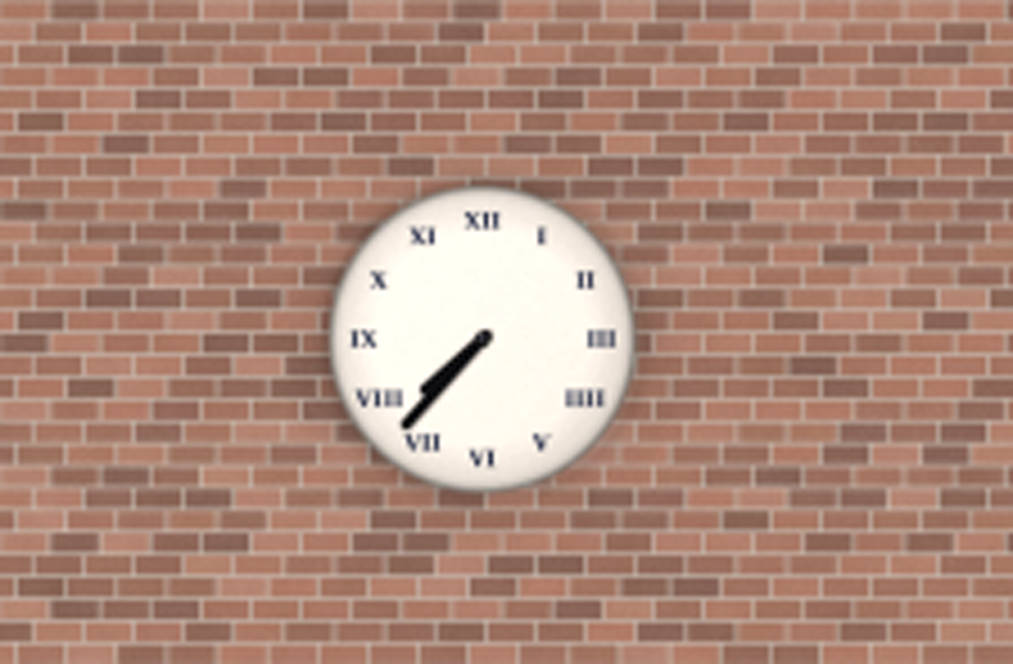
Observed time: 7h37
